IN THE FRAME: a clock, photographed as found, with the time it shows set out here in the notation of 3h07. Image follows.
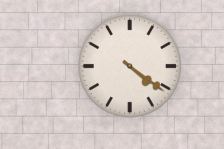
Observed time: 4h21
